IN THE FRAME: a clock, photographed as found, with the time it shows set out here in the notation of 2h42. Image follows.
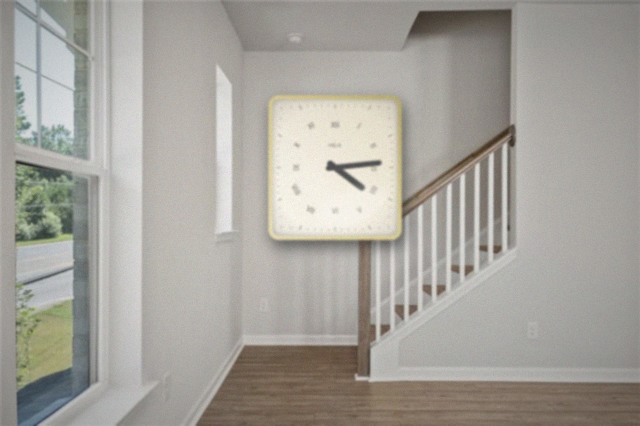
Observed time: 4h14
